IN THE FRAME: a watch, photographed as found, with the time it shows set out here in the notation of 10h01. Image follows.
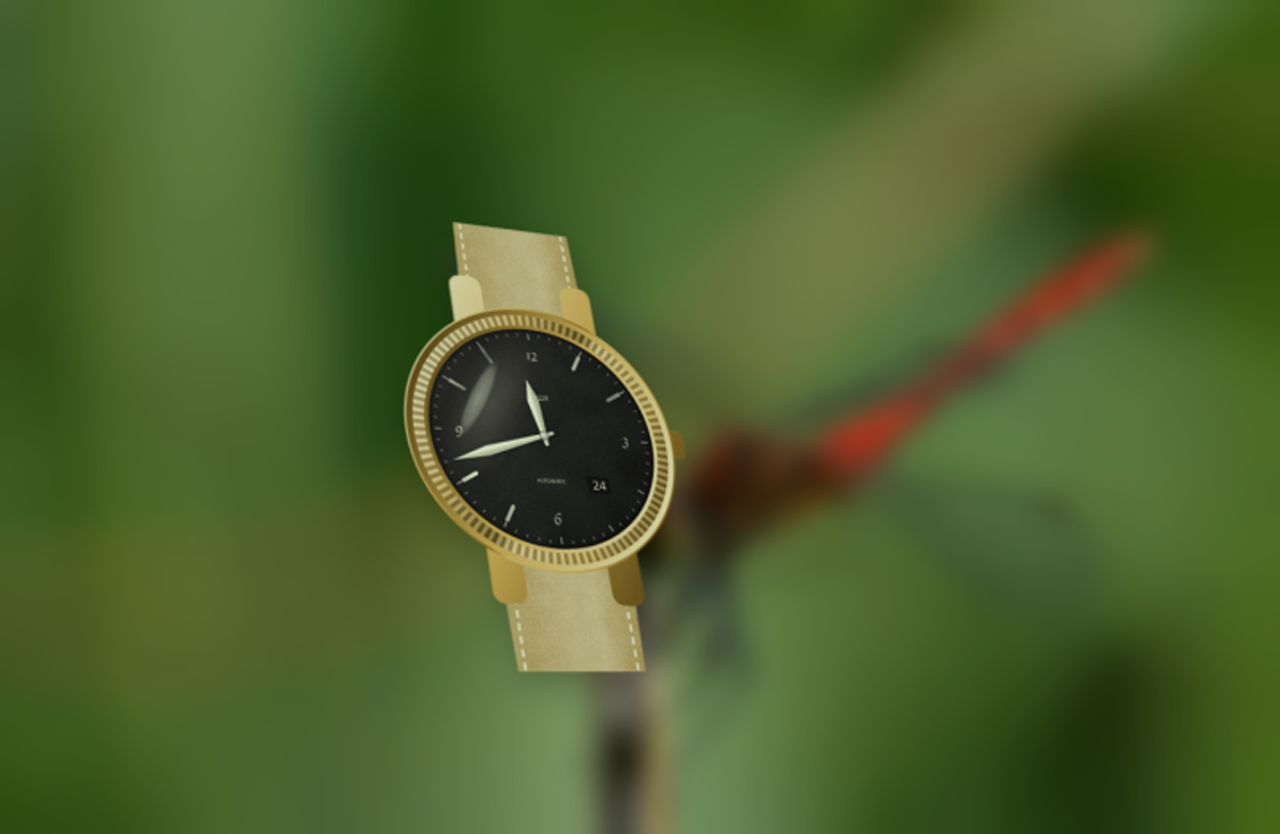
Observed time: 11h42
